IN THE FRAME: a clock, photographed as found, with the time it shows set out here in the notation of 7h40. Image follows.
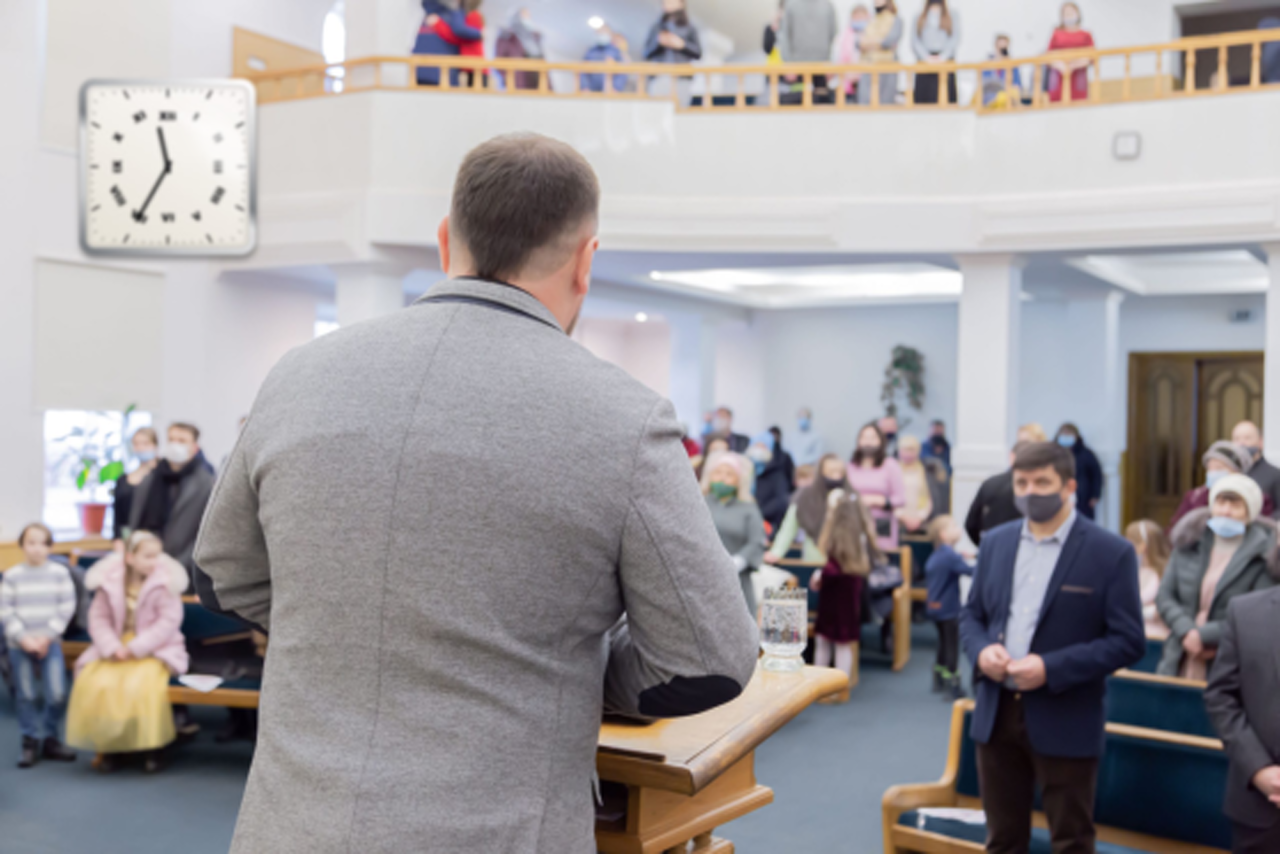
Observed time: 11h35
